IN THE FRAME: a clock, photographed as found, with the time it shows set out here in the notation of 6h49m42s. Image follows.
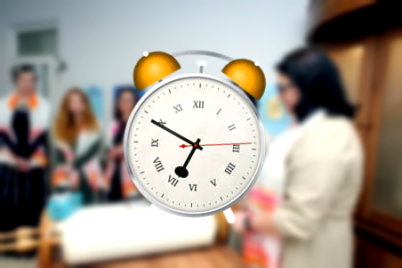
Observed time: 6h49m14s
